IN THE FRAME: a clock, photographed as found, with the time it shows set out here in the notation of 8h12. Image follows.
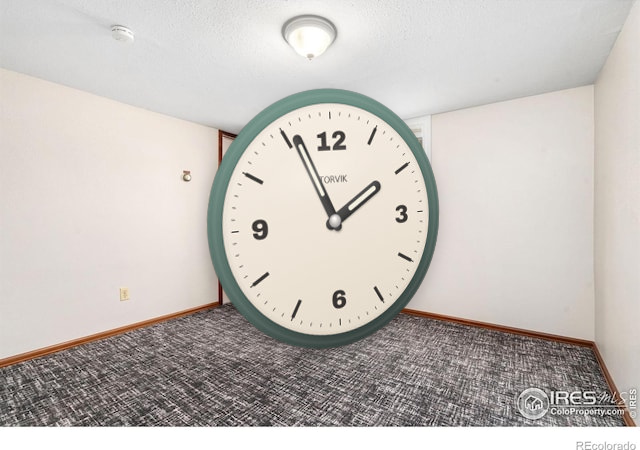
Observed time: 1h56
